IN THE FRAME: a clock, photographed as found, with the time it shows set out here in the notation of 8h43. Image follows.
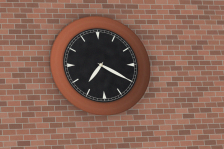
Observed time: 7h20
